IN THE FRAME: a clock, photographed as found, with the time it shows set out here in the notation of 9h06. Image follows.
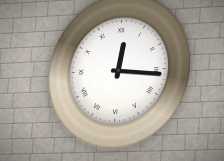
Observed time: 12h16
